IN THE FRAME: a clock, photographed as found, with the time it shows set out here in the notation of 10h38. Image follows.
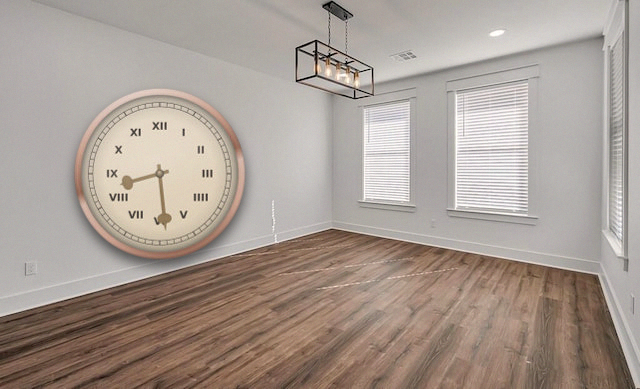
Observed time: 8h29
